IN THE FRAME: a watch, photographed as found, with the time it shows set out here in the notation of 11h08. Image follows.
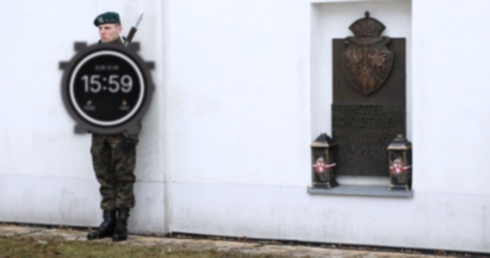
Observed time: 15h59
